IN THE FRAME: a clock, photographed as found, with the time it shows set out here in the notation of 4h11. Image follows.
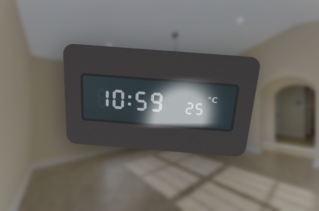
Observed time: 10h59
